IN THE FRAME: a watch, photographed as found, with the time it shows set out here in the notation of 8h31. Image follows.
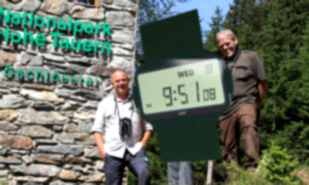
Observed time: 9h51
